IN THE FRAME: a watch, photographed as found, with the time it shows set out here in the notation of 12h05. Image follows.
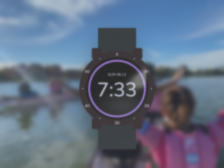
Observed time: 7h33
